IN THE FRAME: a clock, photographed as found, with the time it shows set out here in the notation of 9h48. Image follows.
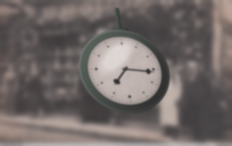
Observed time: 7h16
